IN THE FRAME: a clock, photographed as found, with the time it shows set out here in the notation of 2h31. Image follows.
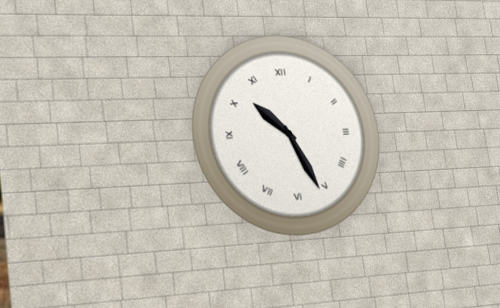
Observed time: 10h26
